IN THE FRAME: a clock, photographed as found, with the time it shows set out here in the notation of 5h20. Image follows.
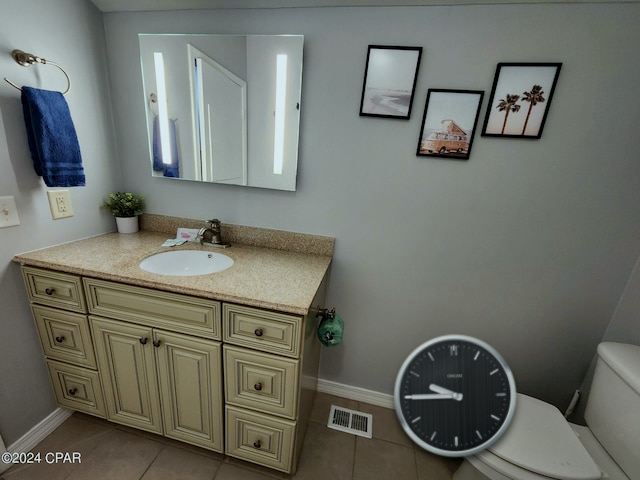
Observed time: 9h45
